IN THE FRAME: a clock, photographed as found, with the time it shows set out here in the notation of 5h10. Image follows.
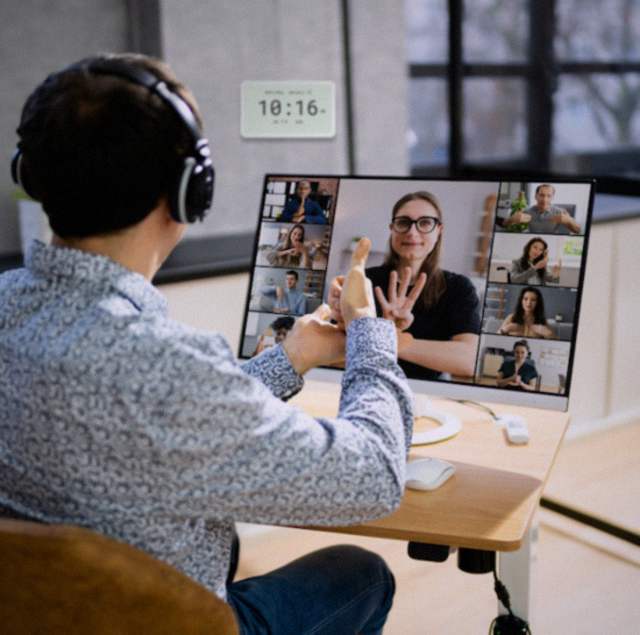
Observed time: 10h16
